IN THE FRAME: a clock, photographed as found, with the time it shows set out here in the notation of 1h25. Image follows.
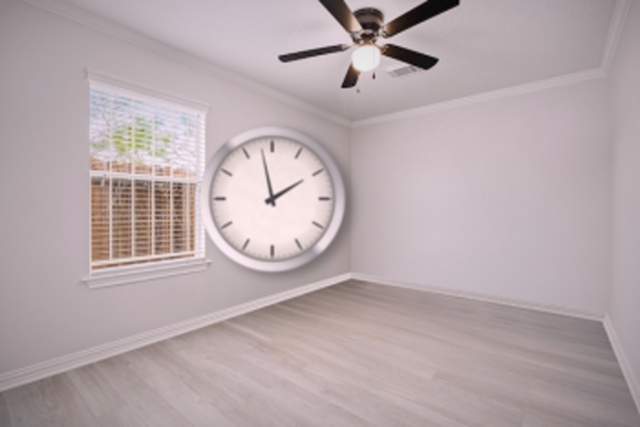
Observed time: 1h58
